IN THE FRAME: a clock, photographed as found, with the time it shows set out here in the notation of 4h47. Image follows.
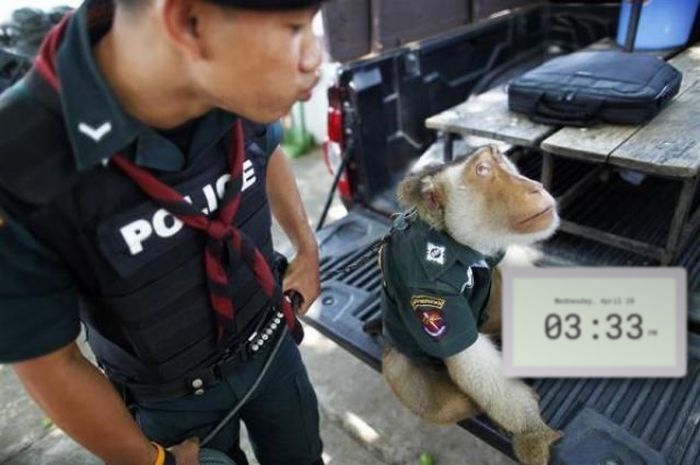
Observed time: 3h33
